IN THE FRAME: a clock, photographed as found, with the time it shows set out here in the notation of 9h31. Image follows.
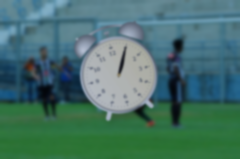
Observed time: 1h05
